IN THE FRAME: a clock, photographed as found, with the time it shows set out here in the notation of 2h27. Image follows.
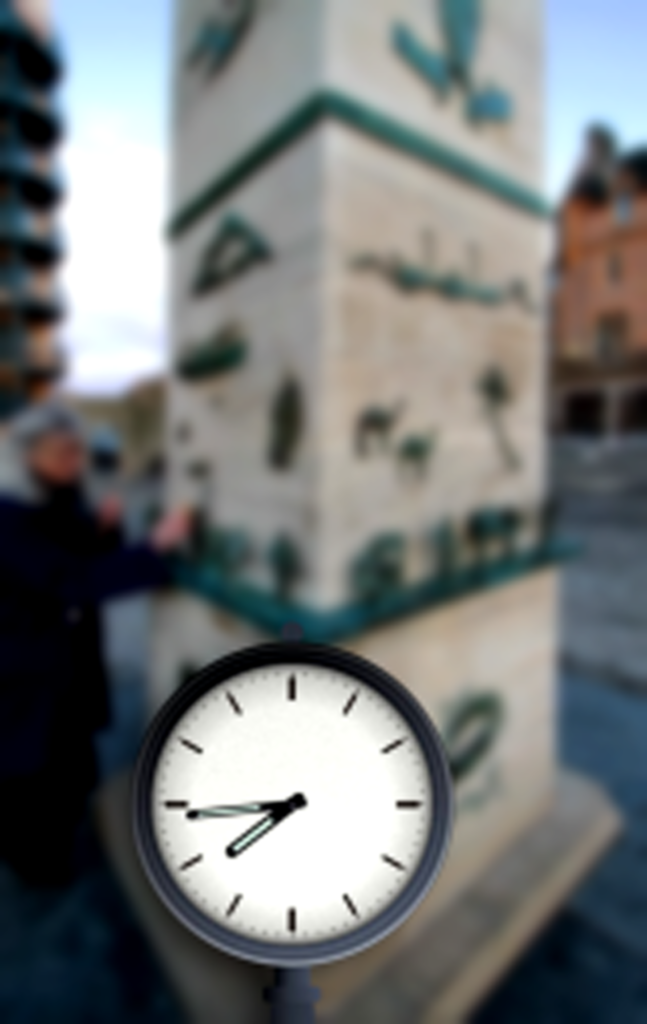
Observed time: 7h44
